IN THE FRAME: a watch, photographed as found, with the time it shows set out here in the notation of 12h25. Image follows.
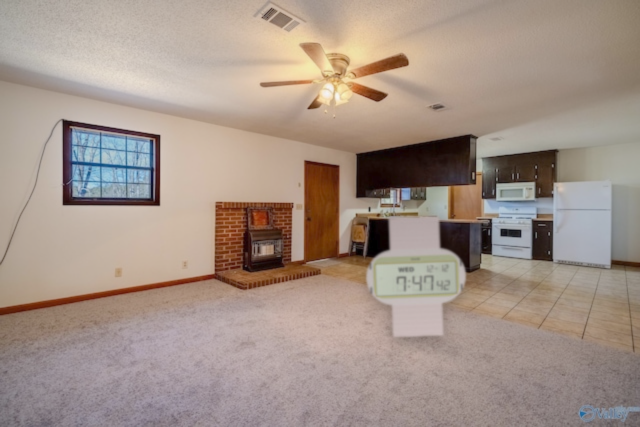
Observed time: 7h47
